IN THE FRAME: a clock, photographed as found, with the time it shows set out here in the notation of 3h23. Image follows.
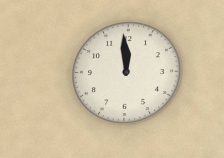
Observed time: 11h59
